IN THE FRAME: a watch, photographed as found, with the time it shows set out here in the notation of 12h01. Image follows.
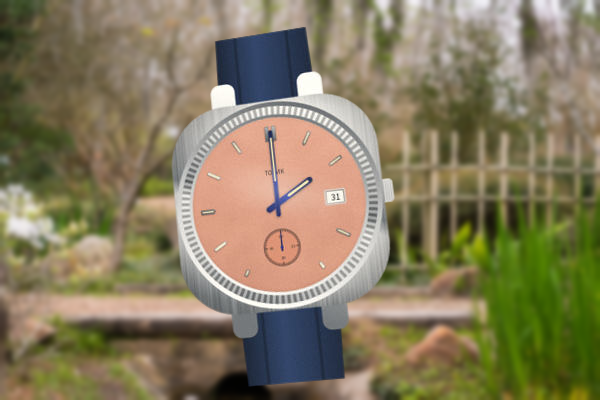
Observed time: 2h00
